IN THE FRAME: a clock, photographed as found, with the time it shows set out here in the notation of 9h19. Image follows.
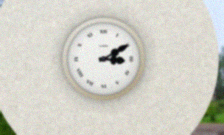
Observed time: 3h10
